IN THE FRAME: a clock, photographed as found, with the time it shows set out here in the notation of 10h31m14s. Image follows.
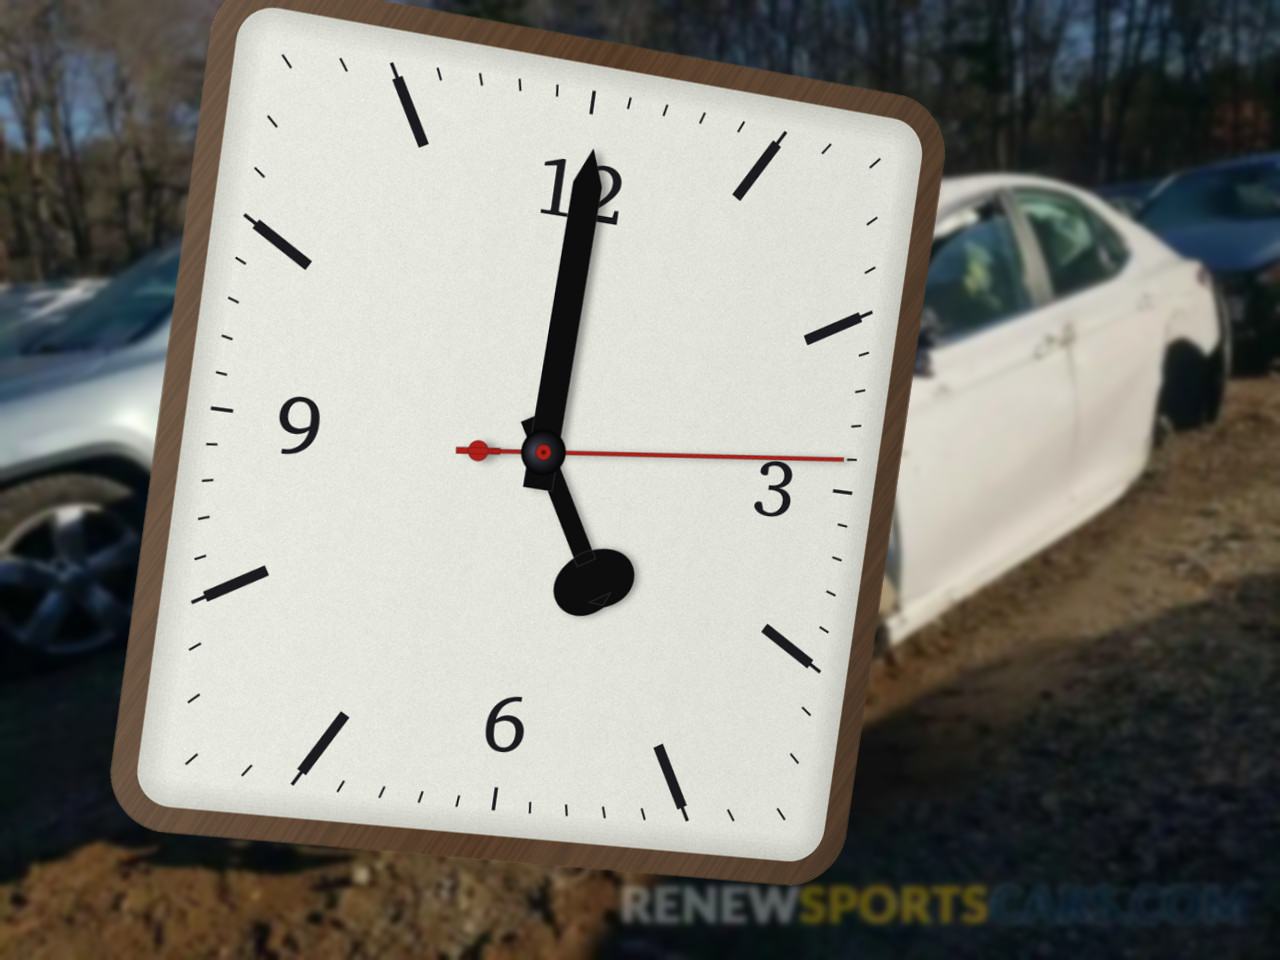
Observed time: 5h00m14s
